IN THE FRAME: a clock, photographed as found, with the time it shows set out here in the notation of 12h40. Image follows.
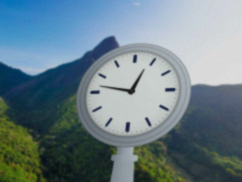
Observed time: 12h47
